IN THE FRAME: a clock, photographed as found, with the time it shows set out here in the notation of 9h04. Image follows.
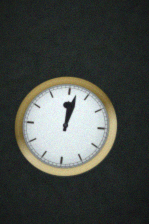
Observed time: 12h02
